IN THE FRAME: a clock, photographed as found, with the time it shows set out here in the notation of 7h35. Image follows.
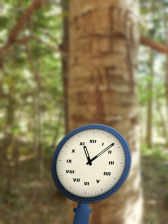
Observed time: 11h08
